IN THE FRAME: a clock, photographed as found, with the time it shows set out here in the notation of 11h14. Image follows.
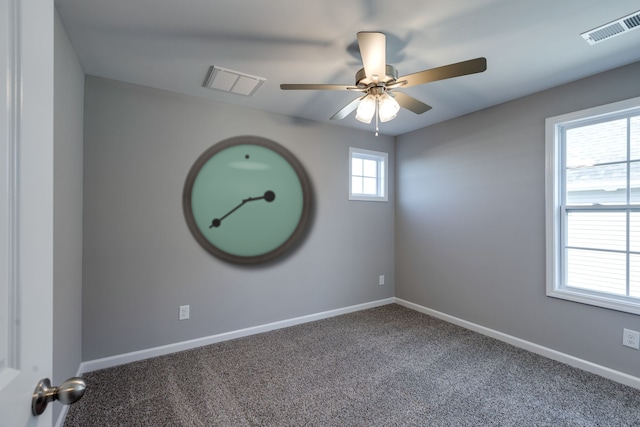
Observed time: 2h39
